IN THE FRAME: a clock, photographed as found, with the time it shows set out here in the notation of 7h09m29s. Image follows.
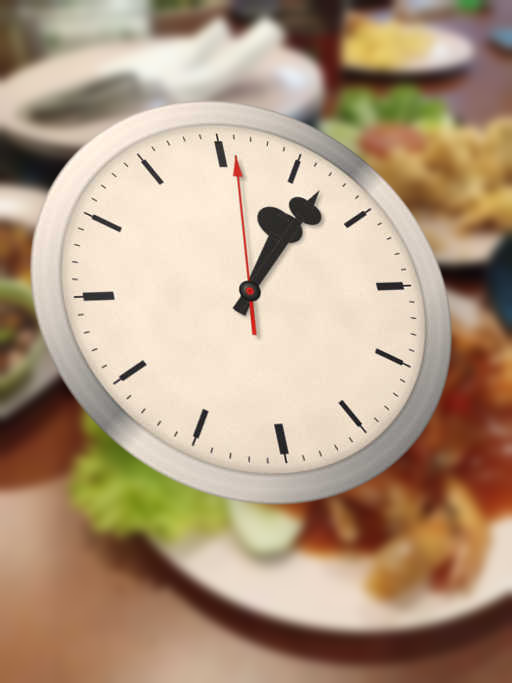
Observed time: 1h07m01s
